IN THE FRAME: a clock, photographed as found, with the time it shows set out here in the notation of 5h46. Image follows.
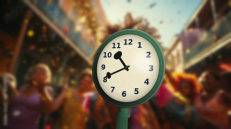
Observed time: 10h41
